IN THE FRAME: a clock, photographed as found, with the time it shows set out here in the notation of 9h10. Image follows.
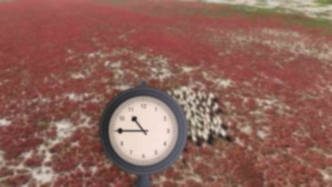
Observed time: 10h45
